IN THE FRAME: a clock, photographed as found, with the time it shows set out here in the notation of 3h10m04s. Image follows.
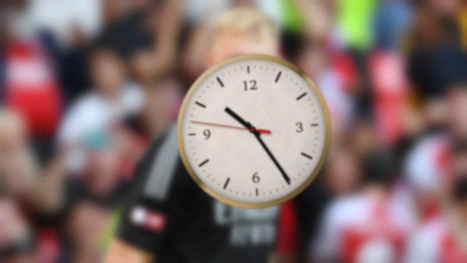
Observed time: 10h24m47s
